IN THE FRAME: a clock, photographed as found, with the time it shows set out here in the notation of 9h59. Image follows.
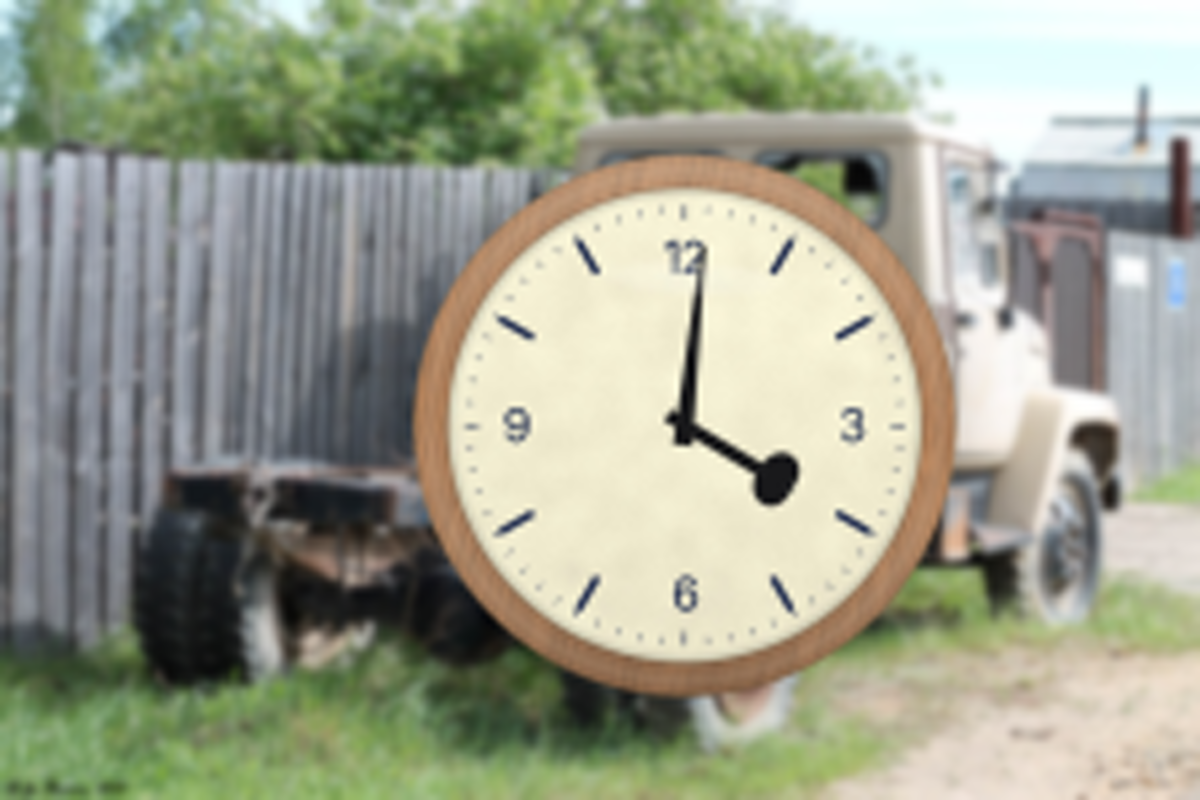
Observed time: 4h01
